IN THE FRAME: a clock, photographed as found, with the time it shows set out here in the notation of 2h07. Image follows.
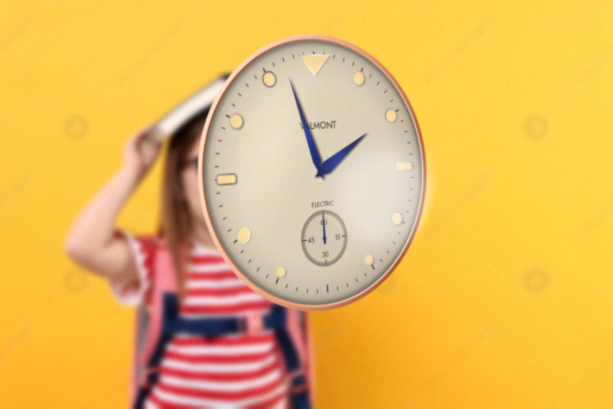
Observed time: 1h57
